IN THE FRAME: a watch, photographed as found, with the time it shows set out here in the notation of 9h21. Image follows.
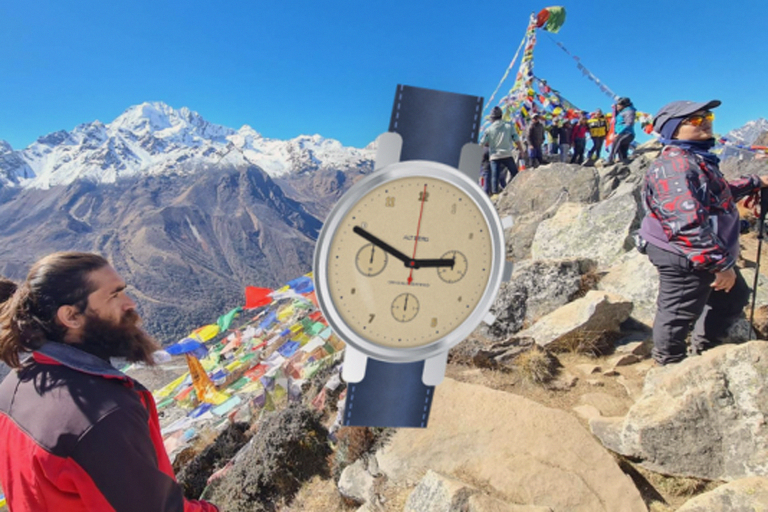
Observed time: 2h49
